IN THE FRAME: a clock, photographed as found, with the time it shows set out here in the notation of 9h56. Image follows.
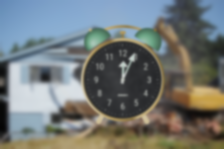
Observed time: 12h04
